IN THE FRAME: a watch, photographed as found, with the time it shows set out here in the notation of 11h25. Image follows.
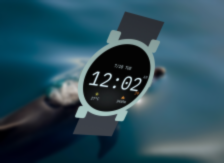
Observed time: 12h02
